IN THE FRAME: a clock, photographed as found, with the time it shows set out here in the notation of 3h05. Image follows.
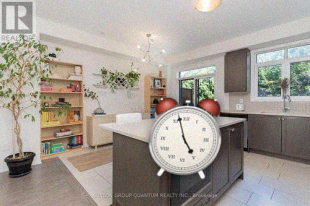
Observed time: 4h57
